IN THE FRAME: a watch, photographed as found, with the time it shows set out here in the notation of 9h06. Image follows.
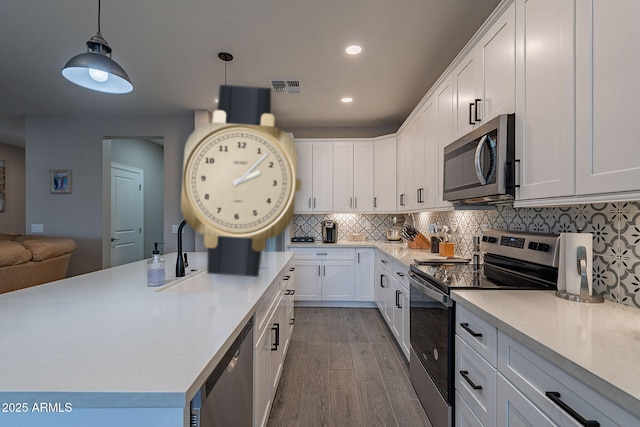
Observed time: 2h07
